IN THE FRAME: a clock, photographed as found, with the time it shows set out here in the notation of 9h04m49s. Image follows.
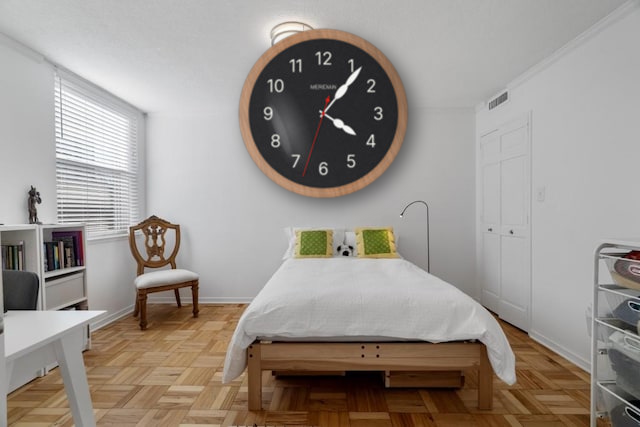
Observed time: 4h06m33s
